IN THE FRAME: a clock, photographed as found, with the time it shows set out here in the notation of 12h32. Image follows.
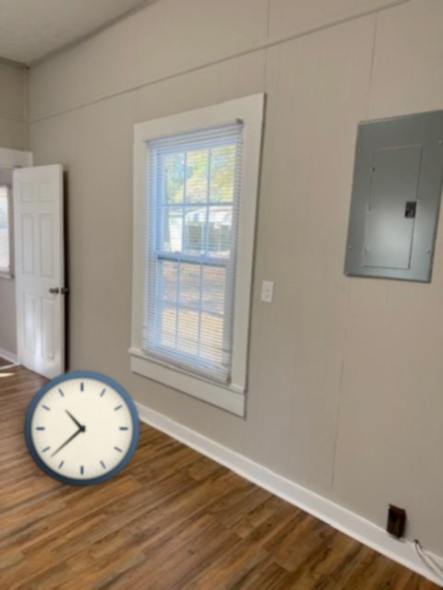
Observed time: 10h38
